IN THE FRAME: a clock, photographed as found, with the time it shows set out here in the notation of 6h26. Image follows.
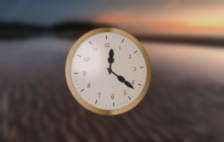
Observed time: 12h22
